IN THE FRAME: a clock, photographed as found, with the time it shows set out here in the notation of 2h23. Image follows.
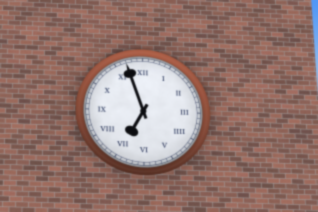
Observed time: 6h57
